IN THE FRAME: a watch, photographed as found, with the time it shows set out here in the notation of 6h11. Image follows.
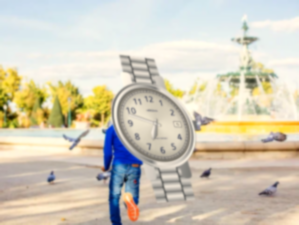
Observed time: 6h48
